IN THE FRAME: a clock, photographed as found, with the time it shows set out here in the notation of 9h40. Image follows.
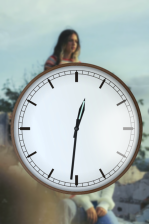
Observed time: 12h31
